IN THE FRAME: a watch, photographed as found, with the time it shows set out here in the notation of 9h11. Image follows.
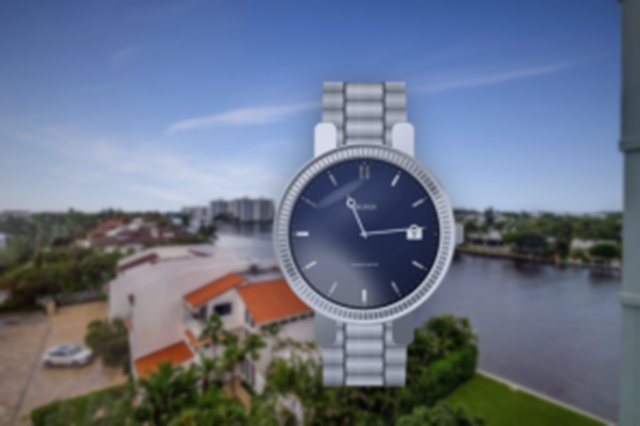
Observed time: 11h14
